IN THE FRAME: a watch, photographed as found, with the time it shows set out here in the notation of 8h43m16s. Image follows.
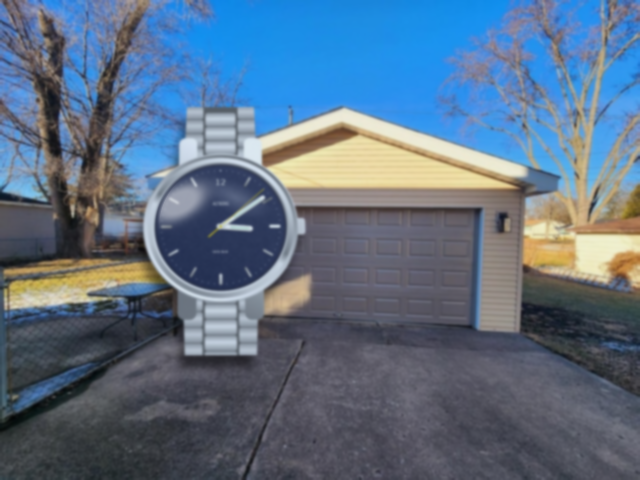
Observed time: 3h09m08s
